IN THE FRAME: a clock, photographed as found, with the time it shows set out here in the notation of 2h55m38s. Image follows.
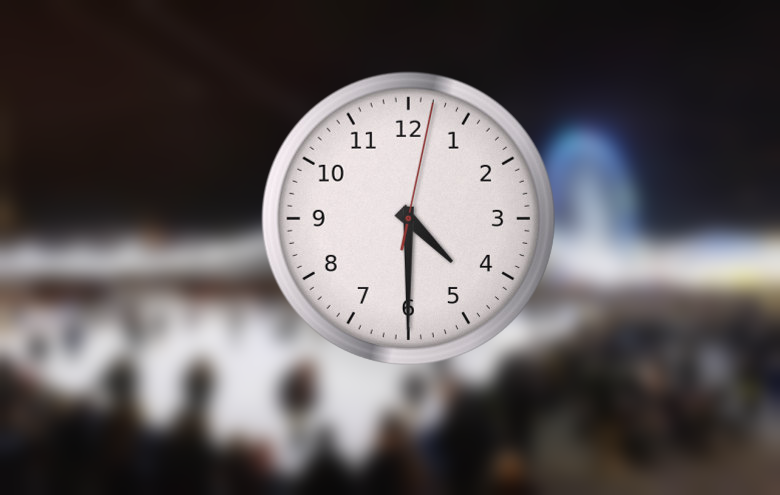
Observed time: 4h30m02s
